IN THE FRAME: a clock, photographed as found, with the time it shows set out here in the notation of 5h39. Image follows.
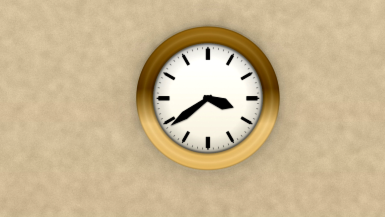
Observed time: 3h39
